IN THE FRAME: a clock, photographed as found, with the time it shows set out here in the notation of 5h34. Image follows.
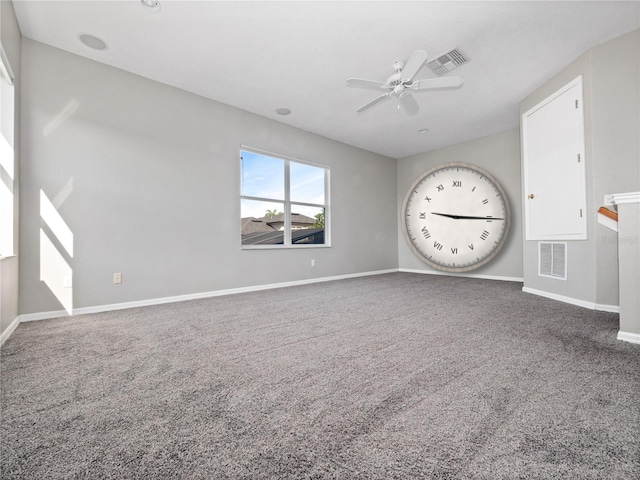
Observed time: 9h15
